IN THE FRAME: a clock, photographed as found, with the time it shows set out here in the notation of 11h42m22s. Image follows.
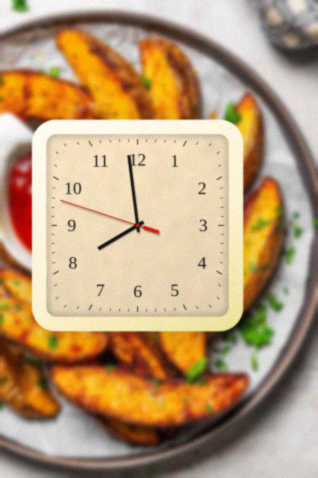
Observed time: 7h58m48s
